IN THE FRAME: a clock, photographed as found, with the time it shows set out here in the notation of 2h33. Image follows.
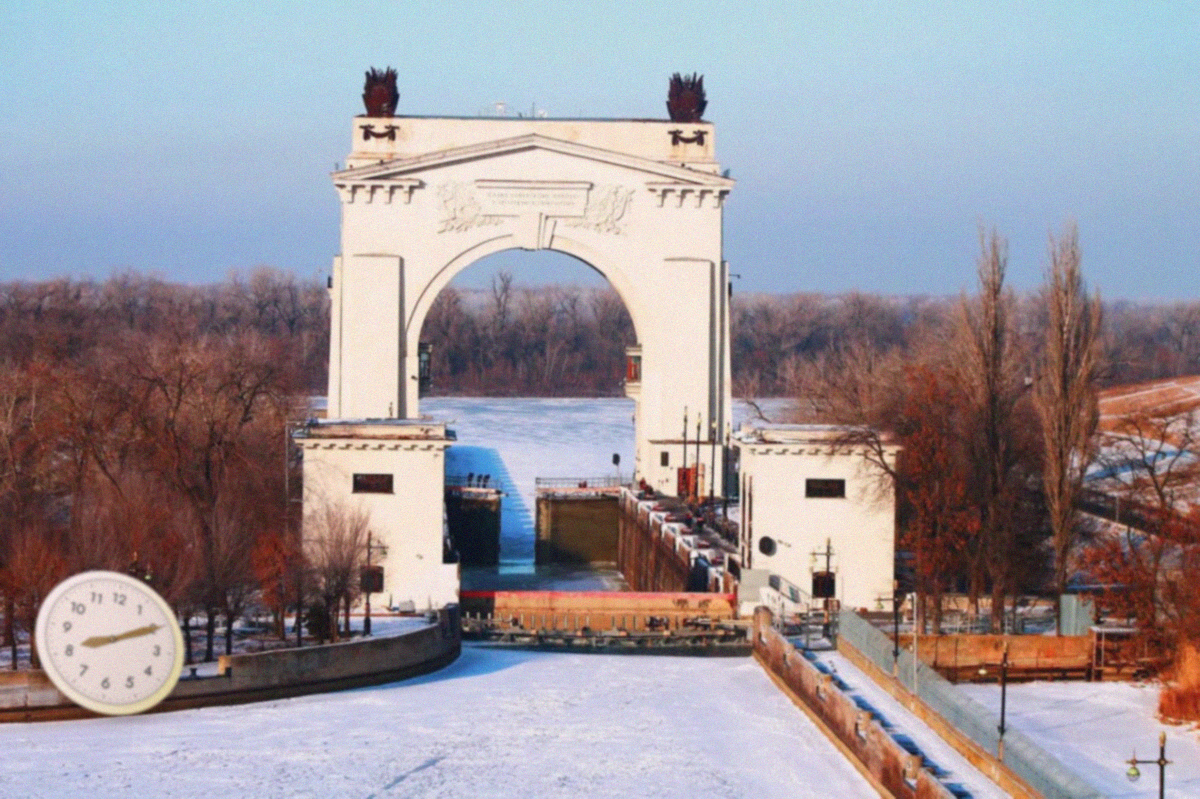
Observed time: 8h10
